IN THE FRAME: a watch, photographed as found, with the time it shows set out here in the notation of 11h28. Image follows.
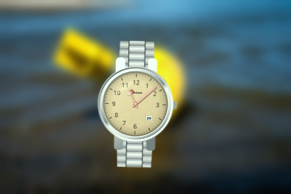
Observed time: 11h08
